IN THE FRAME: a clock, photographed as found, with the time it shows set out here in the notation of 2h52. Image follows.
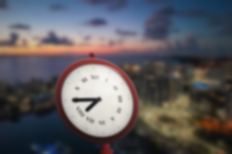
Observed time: 7h45
